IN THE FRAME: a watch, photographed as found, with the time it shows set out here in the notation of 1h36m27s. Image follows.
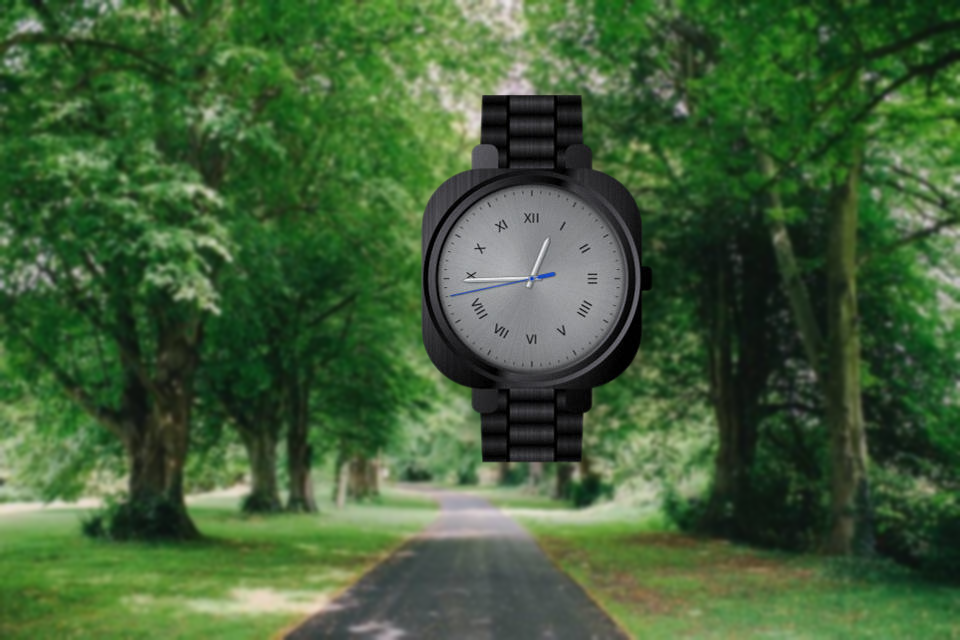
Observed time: 12h44m43s
